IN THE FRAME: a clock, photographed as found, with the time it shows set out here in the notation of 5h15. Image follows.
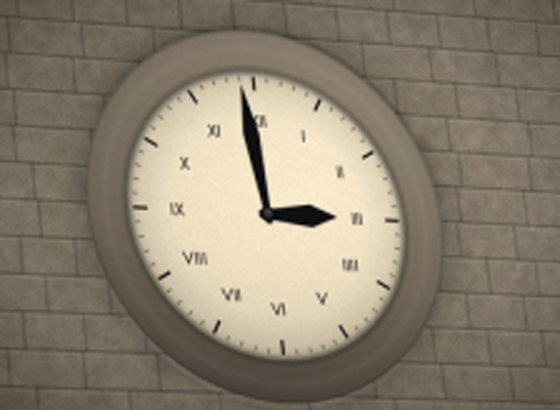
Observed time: 2h59
